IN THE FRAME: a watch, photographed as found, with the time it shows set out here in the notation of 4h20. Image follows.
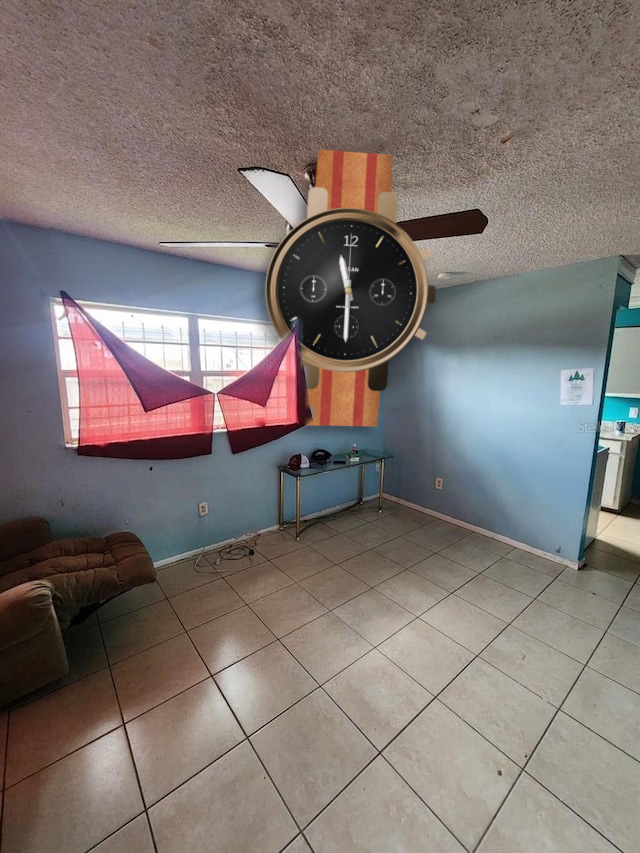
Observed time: 11h30
